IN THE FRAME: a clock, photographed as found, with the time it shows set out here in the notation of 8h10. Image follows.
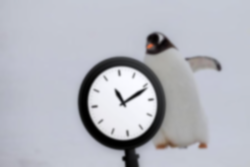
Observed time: 11h11
